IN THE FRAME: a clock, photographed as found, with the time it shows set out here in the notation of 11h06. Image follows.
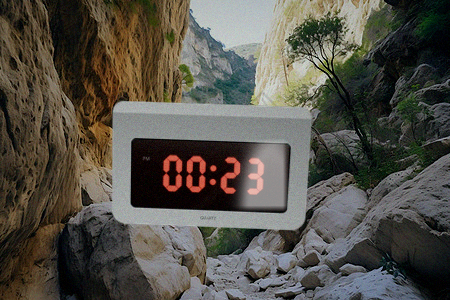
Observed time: 0h23
